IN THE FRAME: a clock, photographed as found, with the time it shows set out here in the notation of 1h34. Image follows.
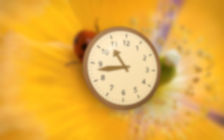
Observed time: 10h43
